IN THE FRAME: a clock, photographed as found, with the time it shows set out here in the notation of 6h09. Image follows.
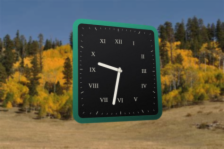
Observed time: 9h32
